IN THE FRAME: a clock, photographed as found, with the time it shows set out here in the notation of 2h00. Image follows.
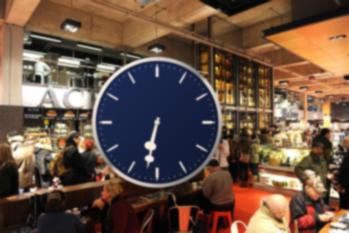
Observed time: 6h32
